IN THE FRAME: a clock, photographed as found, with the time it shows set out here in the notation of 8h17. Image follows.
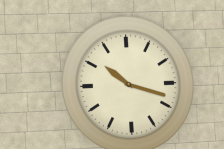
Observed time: 10h18
